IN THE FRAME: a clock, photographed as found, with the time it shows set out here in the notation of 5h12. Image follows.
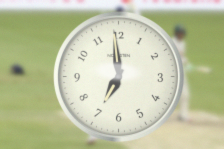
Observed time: 6h59
